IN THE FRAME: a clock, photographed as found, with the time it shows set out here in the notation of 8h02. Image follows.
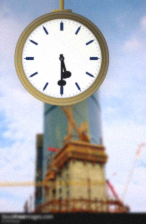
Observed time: 5h30
